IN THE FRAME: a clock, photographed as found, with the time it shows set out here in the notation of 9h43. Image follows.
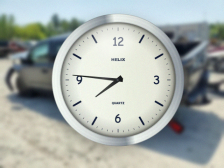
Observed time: 7h46
